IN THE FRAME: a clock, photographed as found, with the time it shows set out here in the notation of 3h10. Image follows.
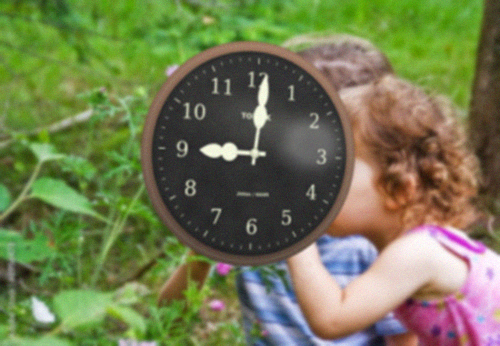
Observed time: 9h01
